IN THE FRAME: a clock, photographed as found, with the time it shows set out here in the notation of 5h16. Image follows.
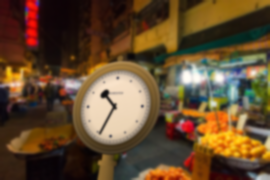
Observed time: 10h34
